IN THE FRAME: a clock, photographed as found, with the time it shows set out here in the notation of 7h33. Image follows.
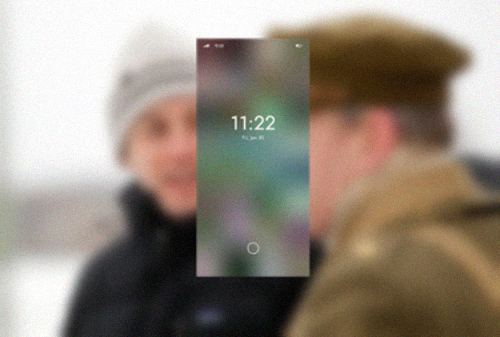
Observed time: 11h22
